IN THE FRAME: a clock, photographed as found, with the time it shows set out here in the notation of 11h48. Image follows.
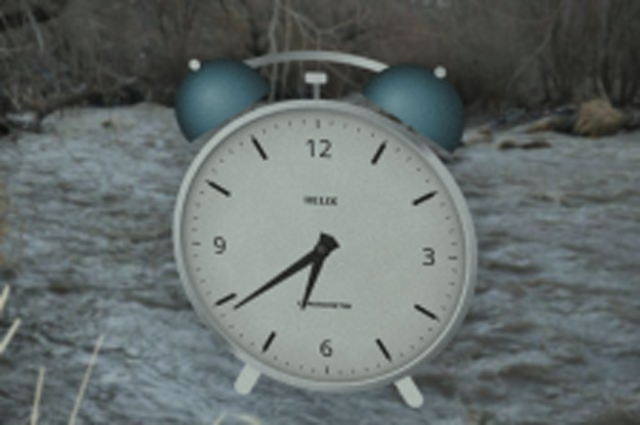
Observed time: 6h39
